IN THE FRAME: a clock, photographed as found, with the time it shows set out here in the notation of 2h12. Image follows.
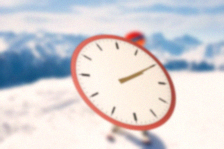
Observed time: 2h10
